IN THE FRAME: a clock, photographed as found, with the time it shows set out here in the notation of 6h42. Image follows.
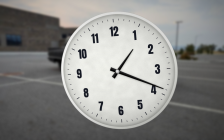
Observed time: 1h19
